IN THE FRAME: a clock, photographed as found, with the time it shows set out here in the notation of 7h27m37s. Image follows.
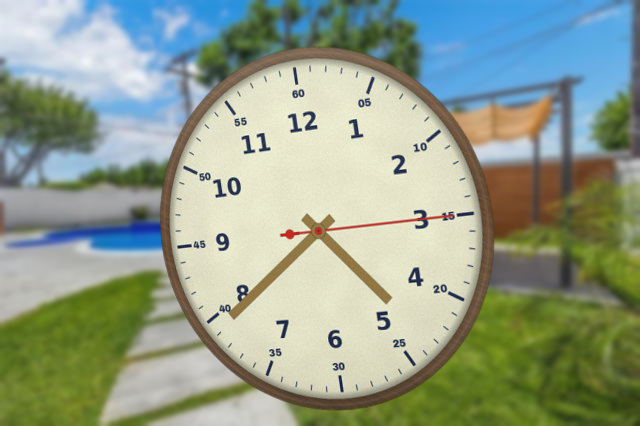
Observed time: 4h39m15s
